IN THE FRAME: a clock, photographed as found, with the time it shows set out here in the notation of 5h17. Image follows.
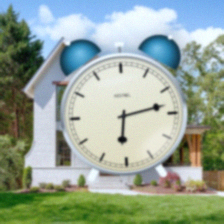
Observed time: 6h13
